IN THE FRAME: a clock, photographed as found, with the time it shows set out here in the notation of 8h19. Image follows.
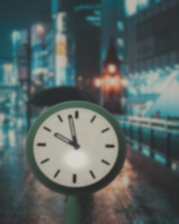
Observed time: 9h58
